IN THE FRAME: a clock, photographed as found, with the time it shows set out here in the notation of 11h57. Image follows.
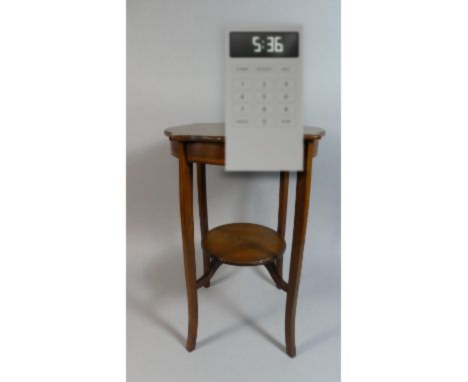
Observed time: 5h36
